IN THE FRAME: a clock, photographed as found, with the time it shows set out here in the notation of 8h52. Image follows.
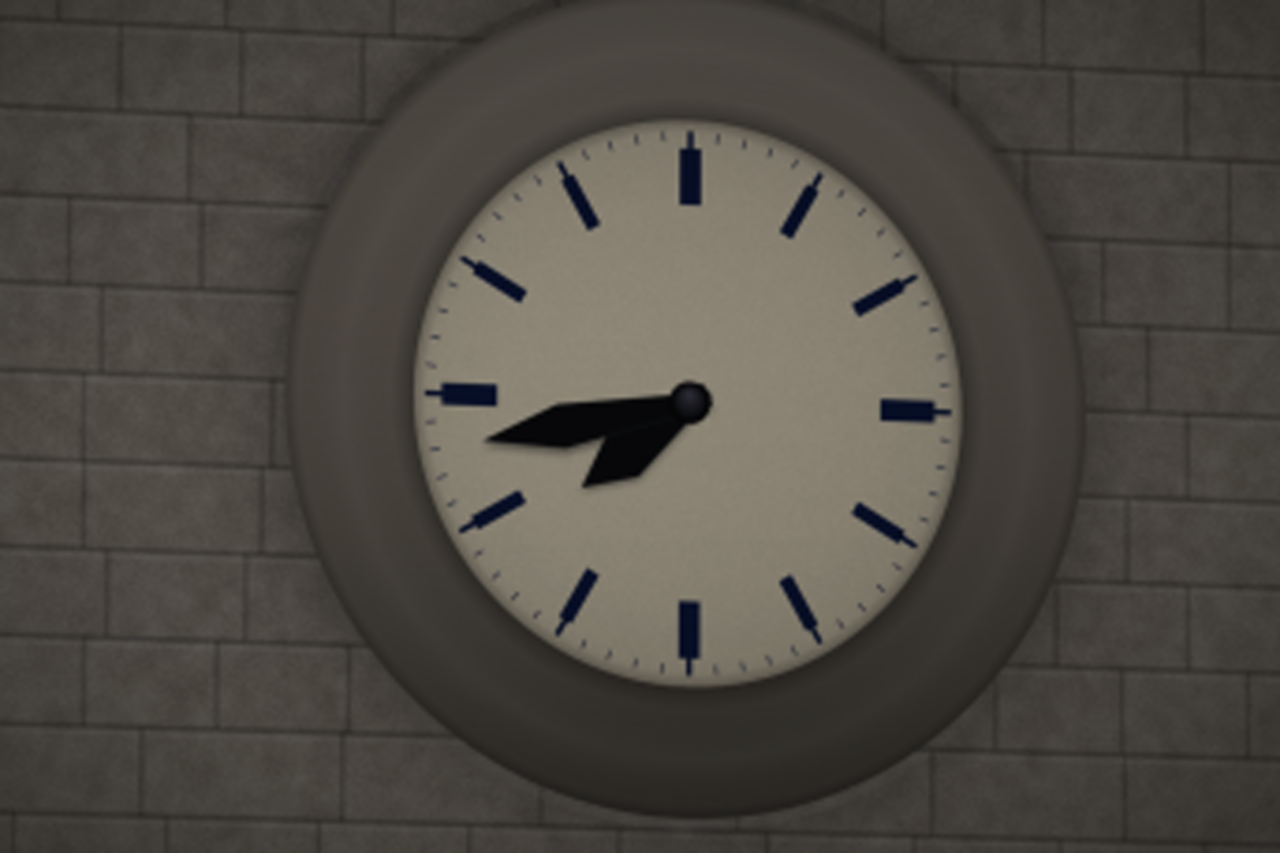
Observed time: 7h43
